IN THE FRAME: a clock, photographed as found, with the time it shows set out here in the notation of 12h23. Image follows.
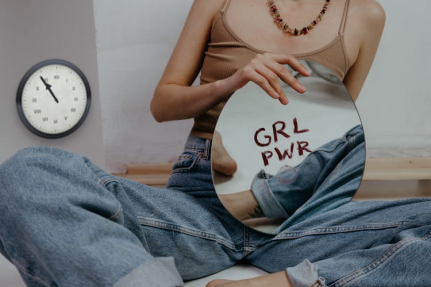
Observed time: 10h54
